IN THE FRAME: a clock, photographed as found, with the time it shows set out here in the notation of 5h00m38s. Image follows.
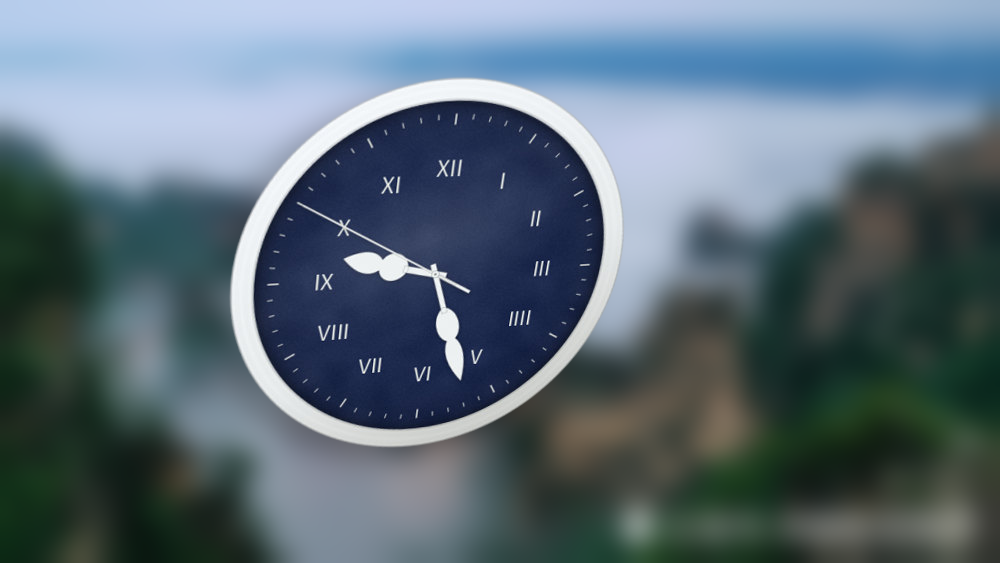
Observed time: 9h26m50s
